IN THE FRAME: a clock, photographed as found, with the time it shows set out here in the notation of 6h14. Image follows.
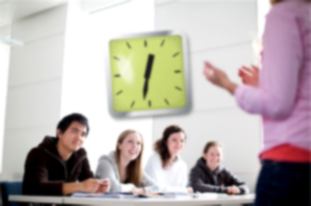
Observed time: 12h32
